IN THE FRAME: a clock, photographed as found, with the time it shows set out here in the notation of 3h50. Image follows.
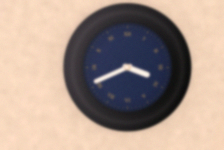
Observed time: 3h41
